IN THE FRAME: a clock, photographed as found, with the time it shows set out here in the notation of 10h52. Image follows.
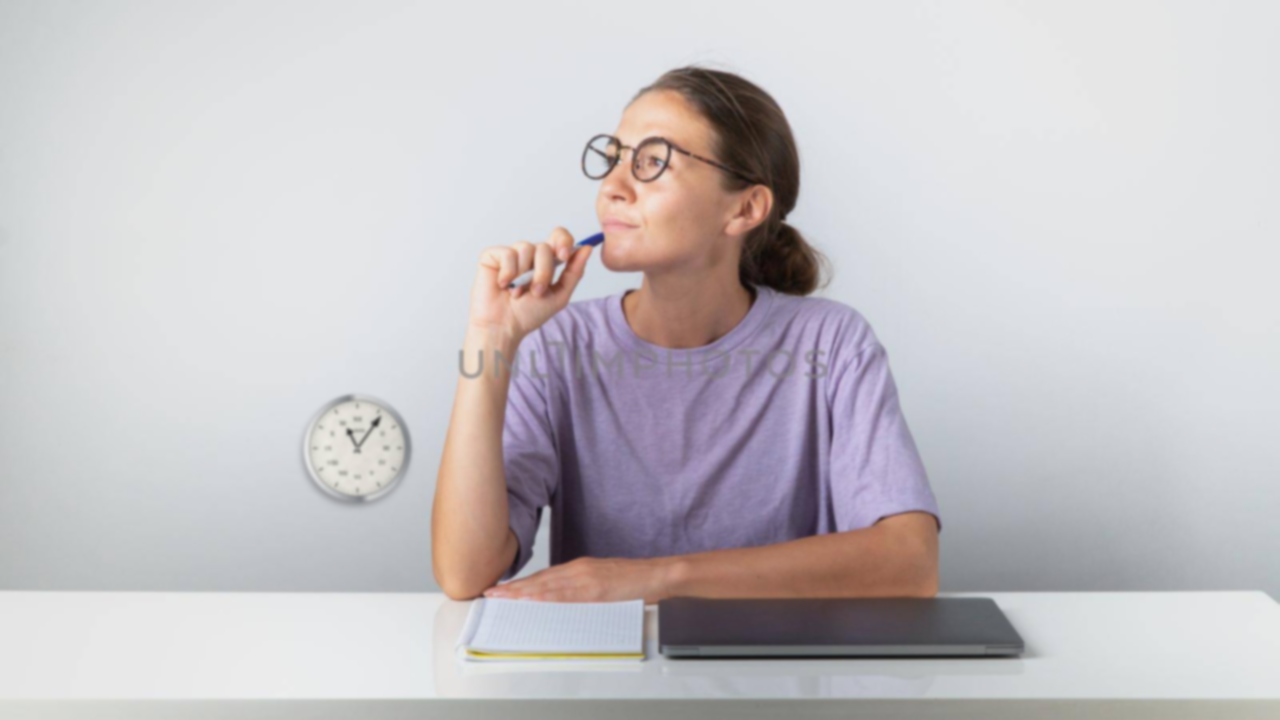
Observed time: 11h06
